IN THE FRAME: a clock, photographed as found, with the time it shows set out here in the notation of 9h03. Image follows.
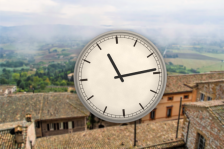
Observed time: 11h14
